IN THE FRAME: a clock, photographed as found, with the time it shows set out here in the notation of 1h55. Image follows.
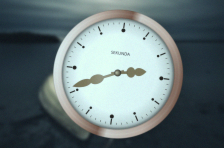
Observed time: 2h41
